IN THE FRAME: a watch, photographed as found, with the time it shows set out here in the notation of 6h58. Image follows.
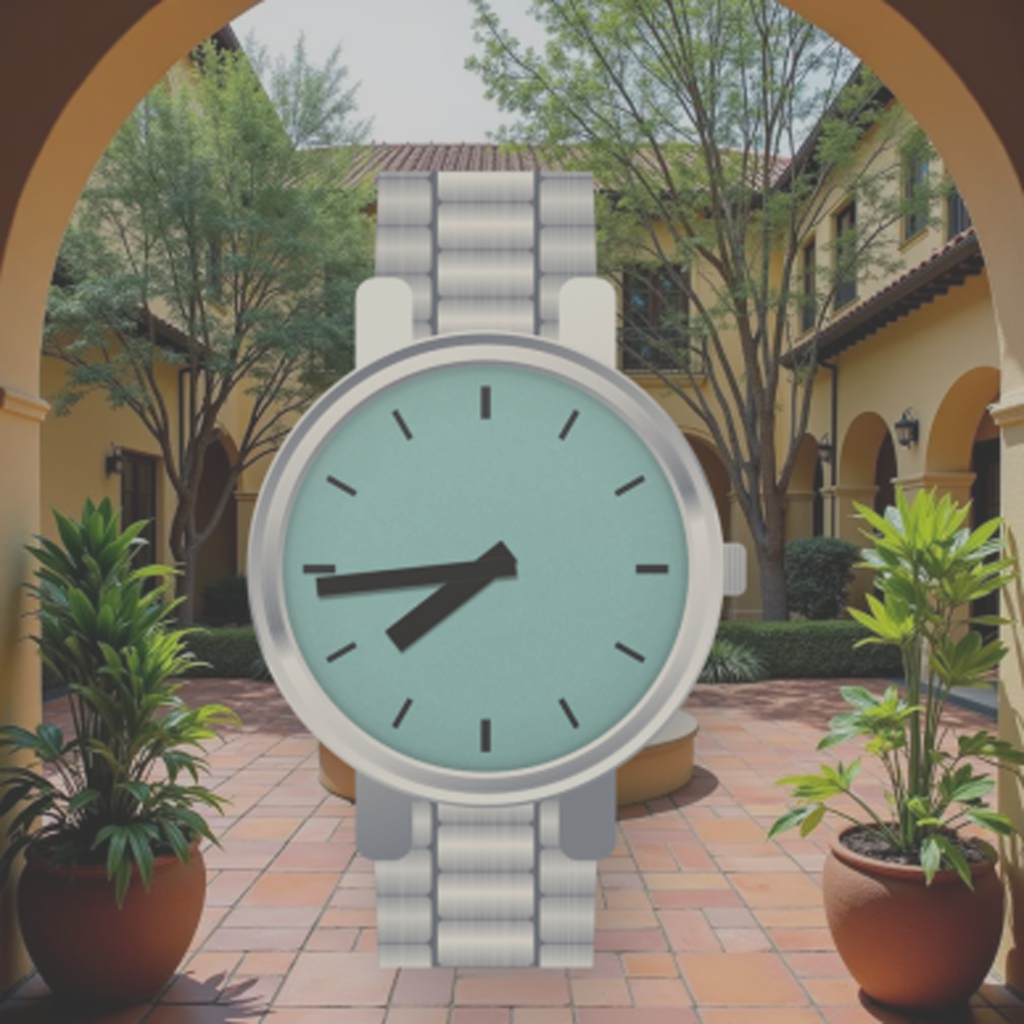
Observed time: 7h44
